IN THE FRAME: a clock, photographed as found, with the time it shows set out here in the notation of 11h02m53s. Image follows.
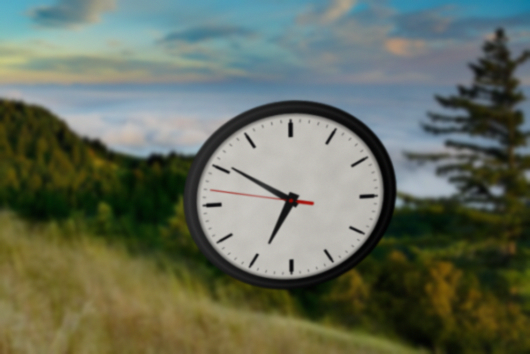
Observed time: 6h50m47s
